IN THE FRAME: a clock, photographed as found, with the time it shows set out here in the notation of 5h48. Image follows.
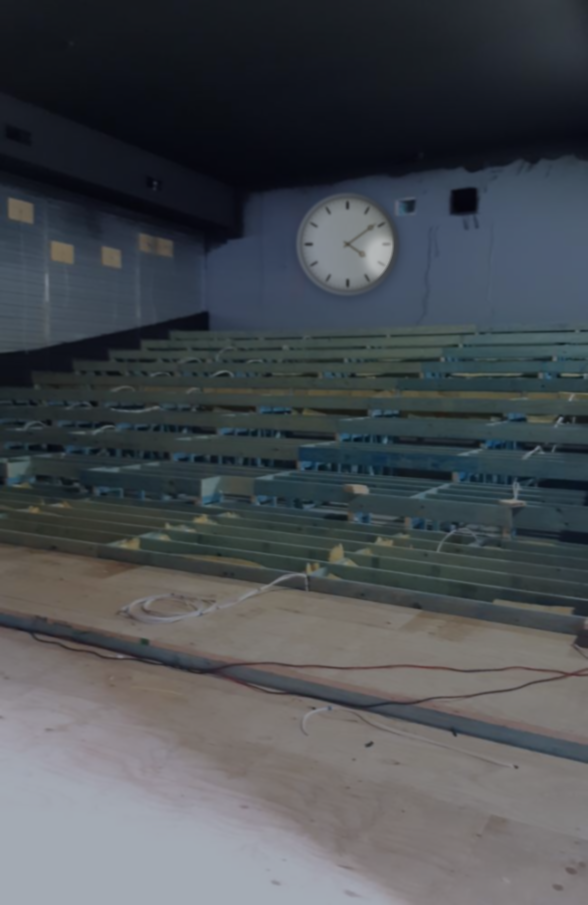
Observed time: 4h09
